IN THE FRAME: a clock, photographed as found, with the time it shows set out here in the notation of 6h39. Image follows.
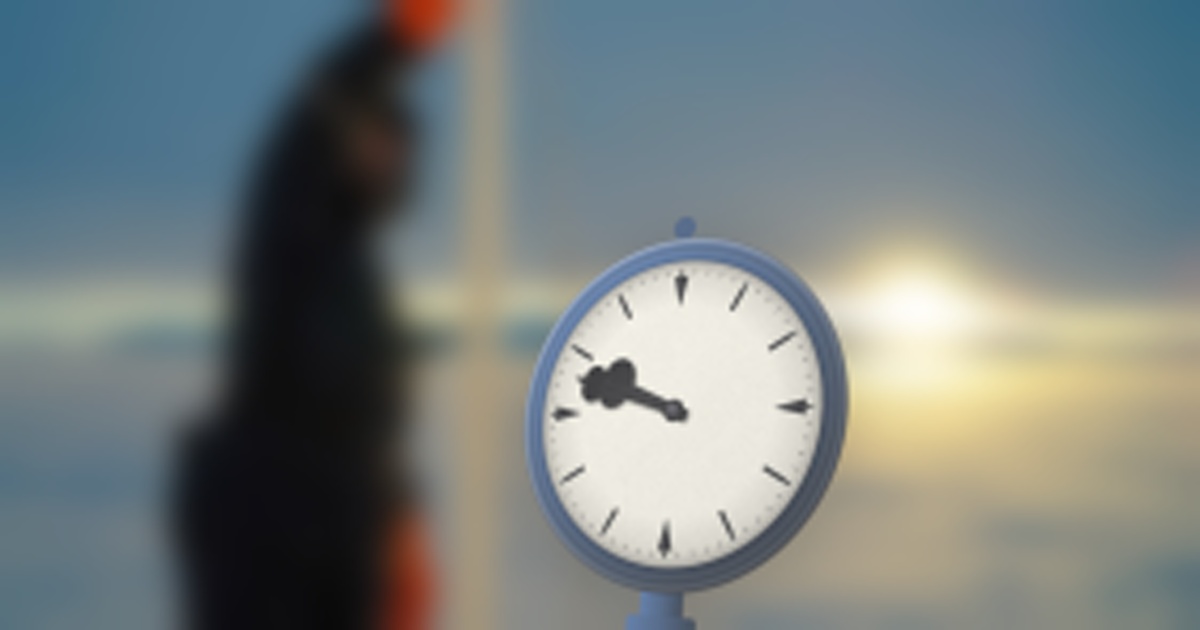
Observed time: 9h48
